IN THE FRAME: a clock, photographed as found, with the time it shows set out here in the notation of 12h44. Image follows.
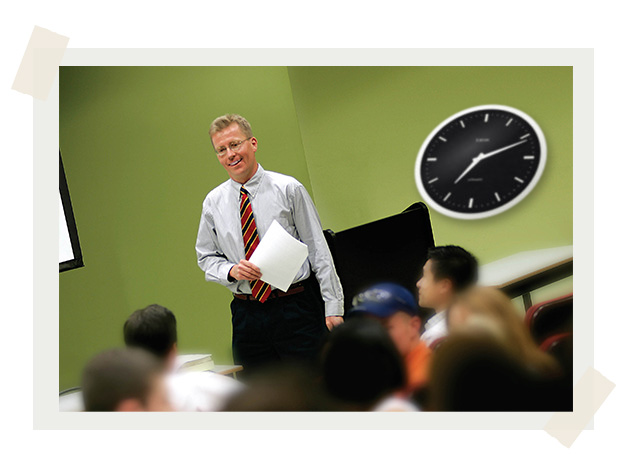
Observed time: 7h11
